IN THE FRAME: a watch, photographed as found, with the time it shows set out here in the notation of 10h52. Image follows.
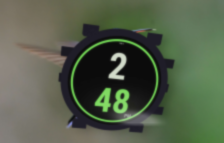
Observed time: 2h48
